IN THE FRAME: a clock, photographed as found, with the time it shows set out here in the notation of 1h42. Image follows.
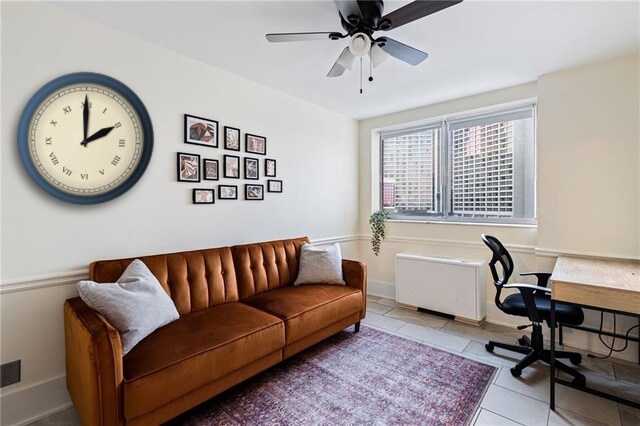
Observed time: 2h00
